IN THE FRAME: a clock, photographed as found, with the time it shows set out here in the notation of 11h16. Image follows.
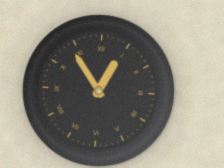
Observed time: 12h54
